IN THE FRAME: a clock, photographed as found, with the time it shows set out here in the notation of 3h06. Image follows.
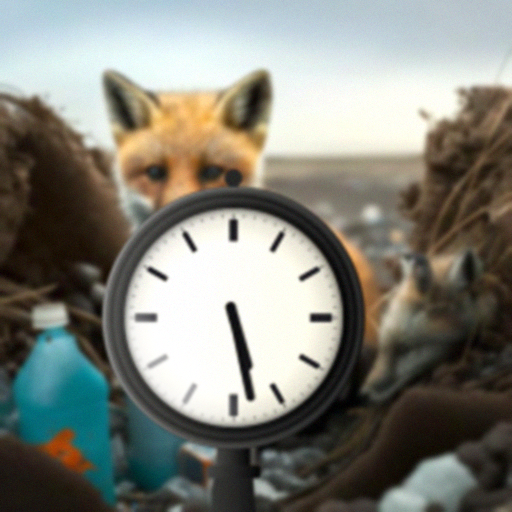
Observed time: 5h28
